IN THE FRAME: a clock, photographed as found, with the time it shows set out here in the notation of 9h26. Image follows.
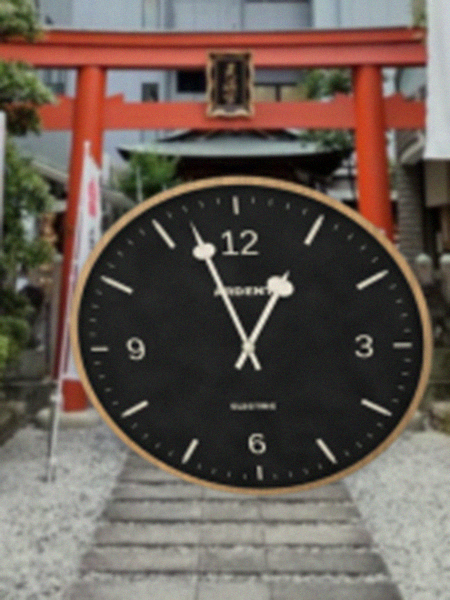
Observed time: 12h57
